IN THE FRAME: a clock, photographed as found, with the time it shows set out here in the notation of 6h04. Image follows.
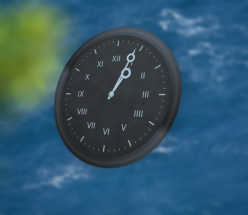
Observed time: 1h04
